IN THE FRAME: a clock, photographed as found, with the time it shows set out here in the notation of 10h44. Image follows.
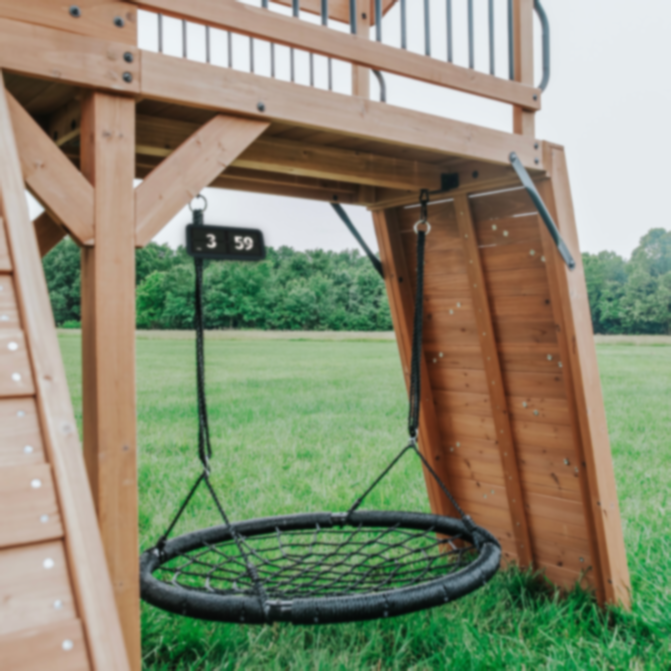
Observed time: 3h59
